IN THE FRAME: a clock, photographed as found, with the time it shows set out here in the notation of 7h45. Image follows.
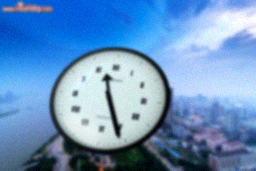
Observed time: 11h26
